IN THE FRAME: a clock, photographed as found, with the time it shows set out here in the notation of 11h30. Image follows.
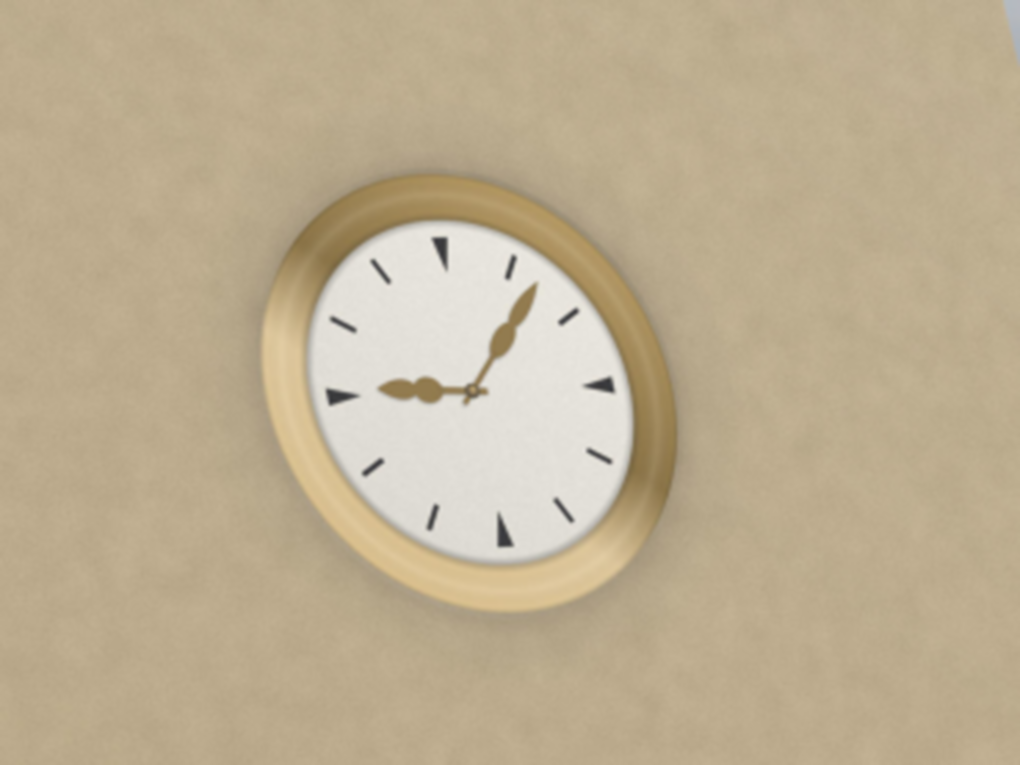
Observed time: 9h07
